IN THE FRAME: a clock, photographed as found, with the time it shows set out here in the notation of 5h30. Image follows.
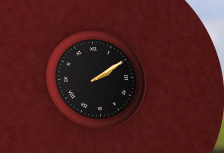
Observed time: 2h10
